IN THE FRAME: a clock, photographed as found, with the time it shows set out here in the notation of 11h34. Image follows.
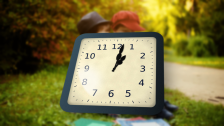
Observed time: 1h02
